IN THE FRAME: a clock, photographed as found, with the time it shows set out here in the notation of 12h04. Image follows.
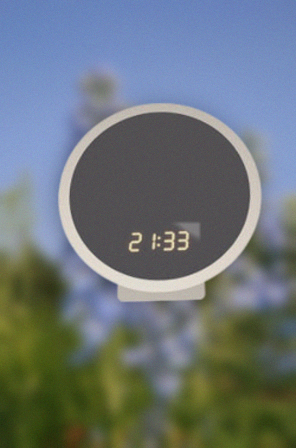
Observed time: 21h33
